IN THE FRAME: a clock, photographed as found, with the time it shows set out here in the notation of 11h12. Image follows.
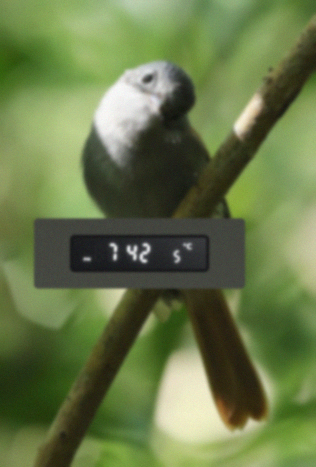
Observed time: 7h42
